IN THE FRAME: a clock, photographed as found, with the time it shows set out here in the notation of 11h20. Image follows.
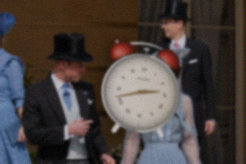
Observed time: 2h42
